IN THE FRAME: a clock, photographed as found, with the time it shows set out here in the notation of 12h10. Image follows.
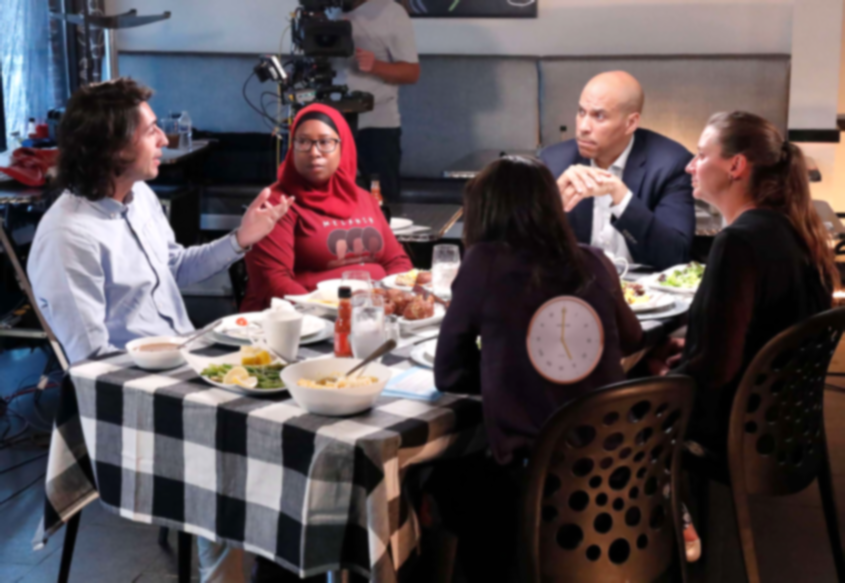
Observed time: 5h00
